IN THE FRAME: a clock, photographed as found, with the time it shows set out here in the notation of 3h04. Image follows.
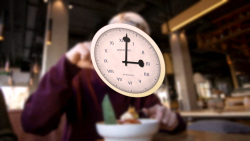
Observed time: 3h02
